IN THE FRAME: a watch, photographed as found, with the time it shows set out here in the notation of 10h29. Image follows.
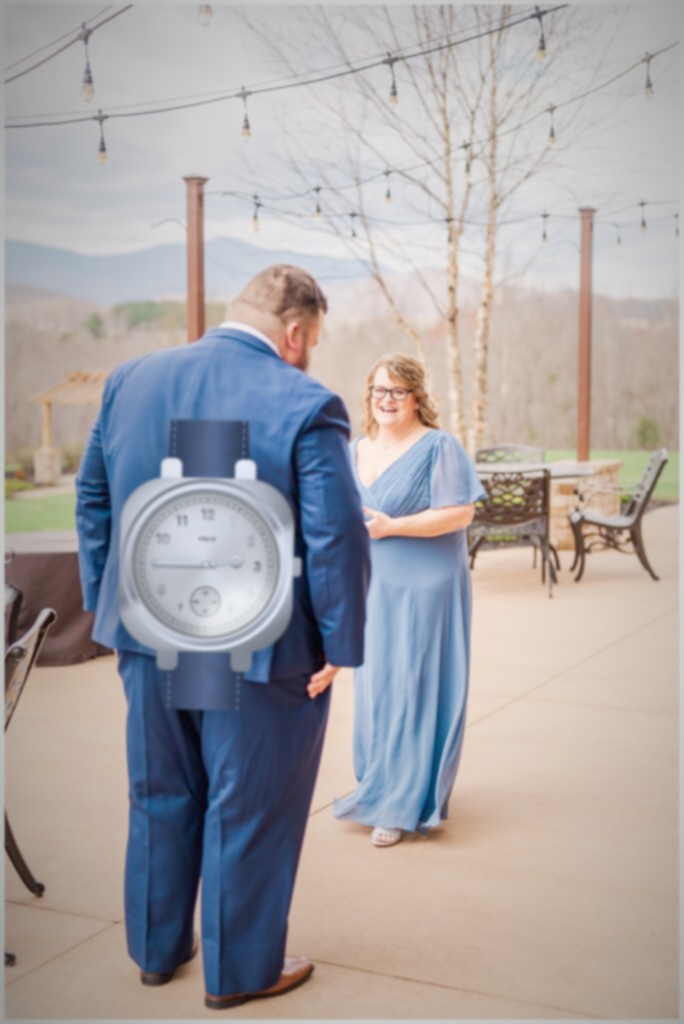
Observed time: 2h45
